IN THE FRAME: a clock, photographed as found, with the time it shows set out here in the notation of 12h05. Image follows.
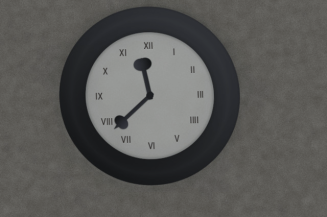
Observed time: 11h38
